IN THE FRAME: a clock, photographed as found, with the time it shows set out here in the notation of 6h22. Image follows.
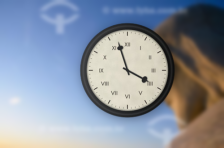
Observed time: 3h57
